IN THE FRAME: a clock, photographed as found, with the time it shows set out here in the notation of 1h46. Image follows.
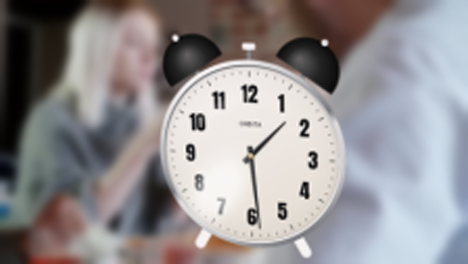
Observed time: 1h29
